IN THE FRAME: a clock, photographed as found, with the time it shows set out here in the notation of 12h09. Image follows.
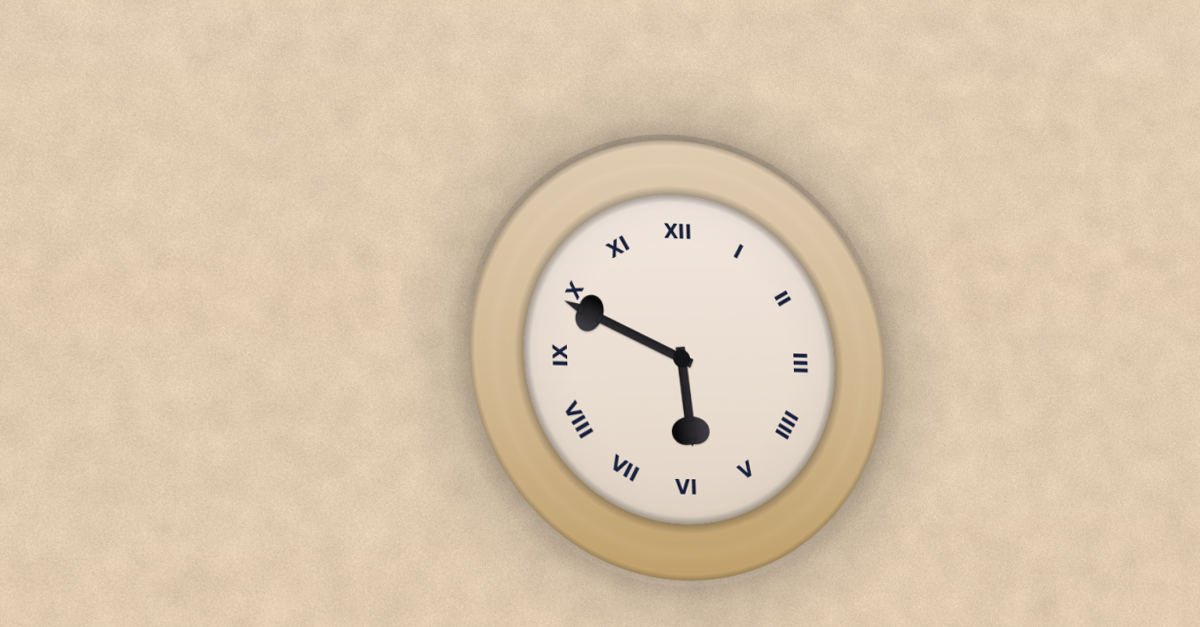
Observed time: 5h49
